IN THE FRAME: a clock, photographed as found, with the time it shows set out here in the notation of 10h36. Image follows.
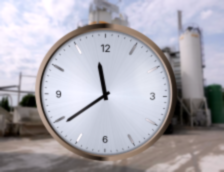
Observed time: 11h39
